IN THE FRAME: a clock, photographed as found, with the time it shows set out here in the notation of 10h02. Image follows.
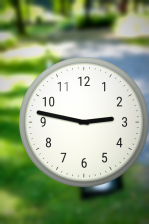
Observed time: 2h47
